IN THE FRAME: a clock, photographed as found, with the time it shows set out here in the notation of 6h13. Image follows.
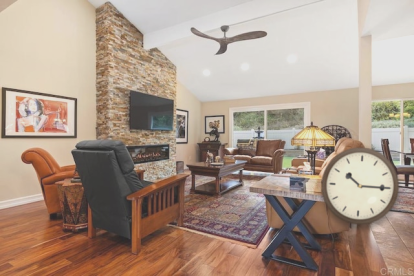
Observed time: 10h15
